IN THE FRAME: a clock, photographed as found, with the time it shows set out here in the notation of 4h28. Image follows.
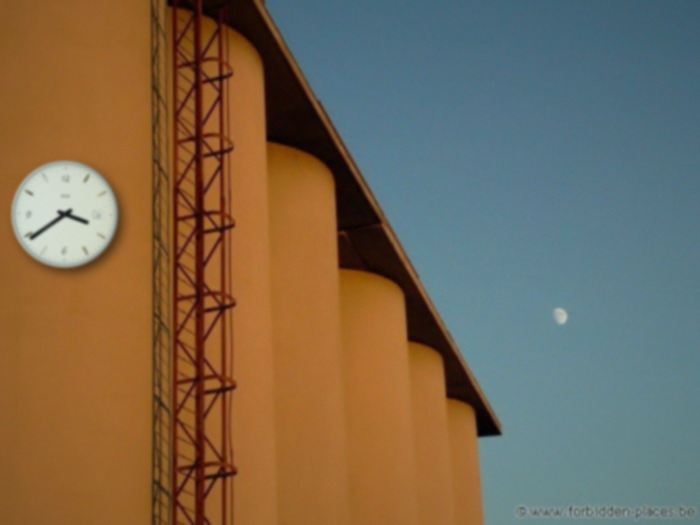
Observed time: 3h39
